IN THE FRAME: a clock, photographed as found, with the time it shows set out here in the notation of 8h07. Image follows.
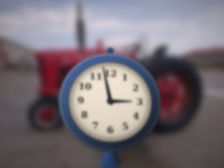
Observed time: 2h58
